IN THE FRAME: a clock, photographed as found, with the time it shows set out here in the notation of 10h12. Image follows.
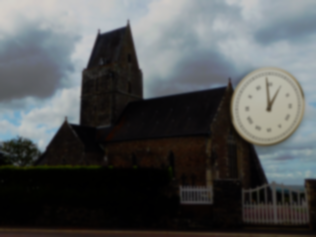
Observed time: 12h59
